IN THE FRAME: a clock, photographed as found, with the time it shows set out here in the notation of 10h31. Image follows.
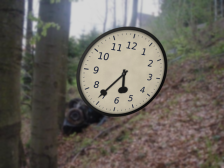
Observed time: 5h36
